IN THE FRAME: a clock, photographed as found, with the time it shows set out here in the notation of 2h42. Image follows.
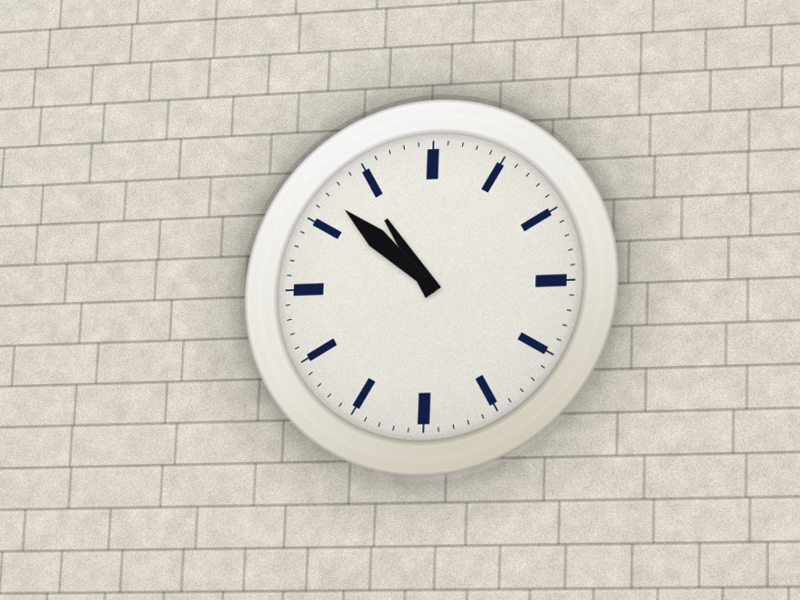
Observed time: 10h52
